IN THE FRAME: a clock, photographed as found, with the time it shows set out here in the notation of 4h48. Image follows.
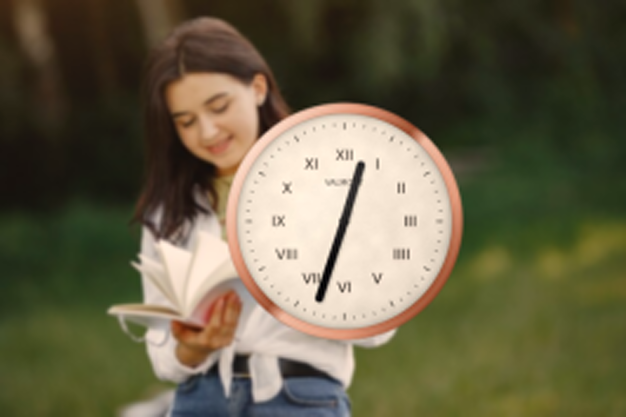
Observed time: 12h33
